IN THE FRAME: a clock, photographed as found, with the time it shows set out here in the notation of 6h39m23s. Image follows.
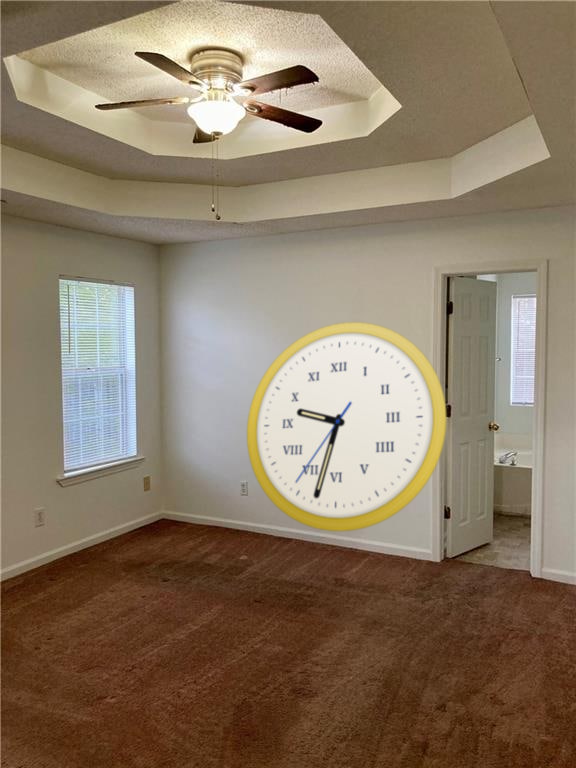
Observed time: 9h32m36s
